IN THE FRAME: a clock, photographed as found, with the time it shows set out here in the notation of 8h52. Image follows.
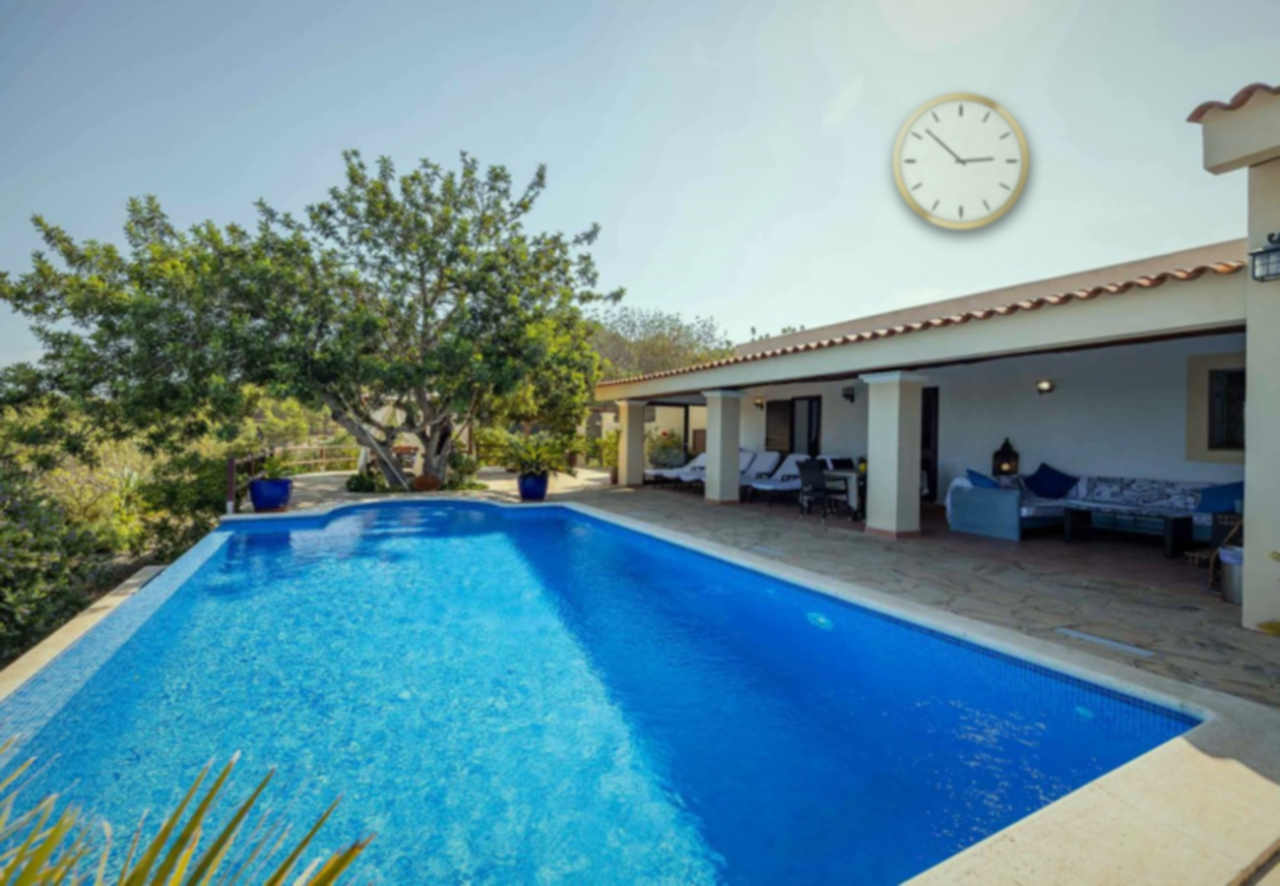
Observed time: 2h52
